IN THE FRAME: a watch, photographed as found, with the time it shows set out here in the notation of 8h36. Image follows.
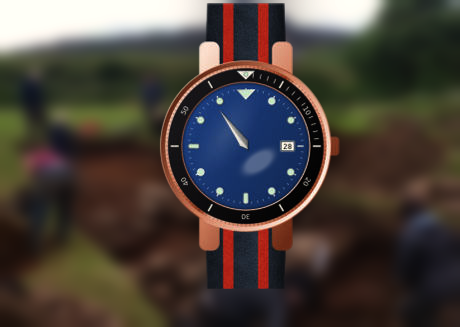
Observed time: 10h54
